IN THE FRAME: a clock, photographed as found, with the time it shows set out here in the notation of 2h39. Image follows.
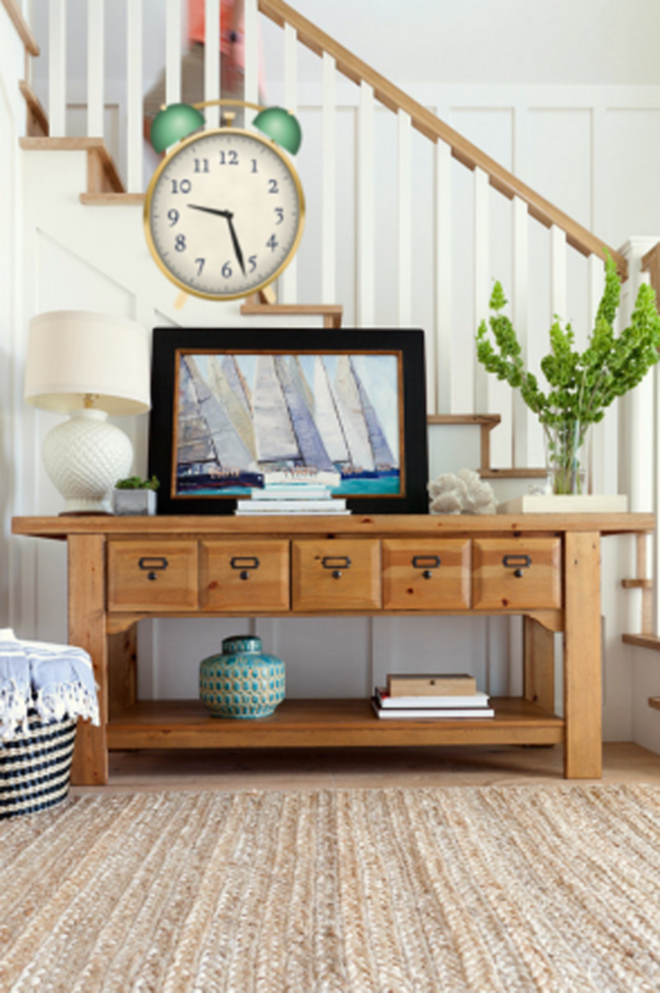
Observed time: 9h27
